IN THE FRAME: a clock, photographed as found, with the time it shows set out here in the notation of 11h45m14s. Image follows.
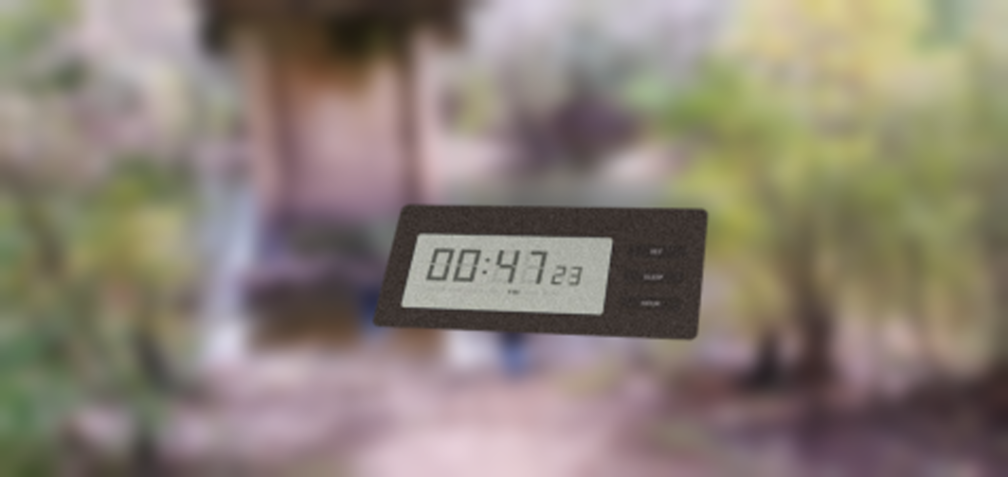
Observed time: 0h47m23s
